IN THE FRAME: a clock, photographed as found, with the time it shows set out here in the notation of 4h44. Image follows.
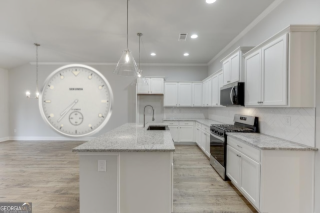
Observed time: 7h37
